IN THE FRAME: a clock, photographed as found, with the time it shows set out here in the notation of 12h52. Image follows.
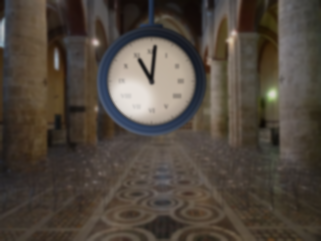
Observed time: 11h01
